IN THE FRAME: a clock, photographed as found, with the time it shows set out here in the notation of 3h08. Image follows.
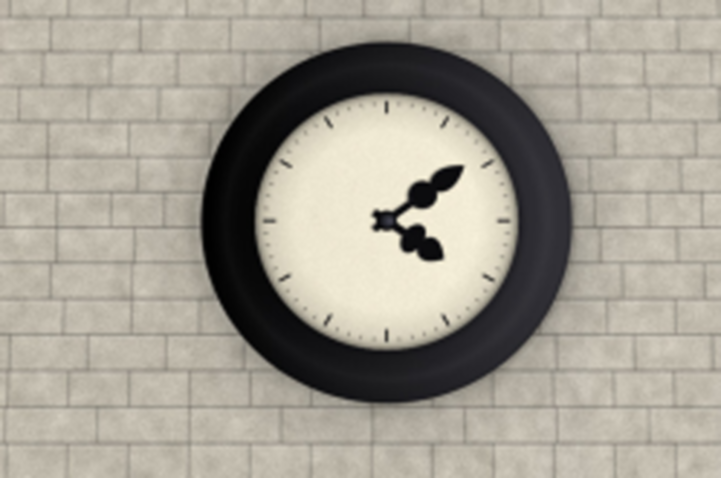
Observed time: 4h09
